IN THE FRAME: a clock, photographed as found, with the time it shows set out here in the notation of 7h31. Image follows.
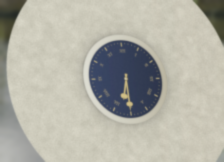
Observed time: 6h30
